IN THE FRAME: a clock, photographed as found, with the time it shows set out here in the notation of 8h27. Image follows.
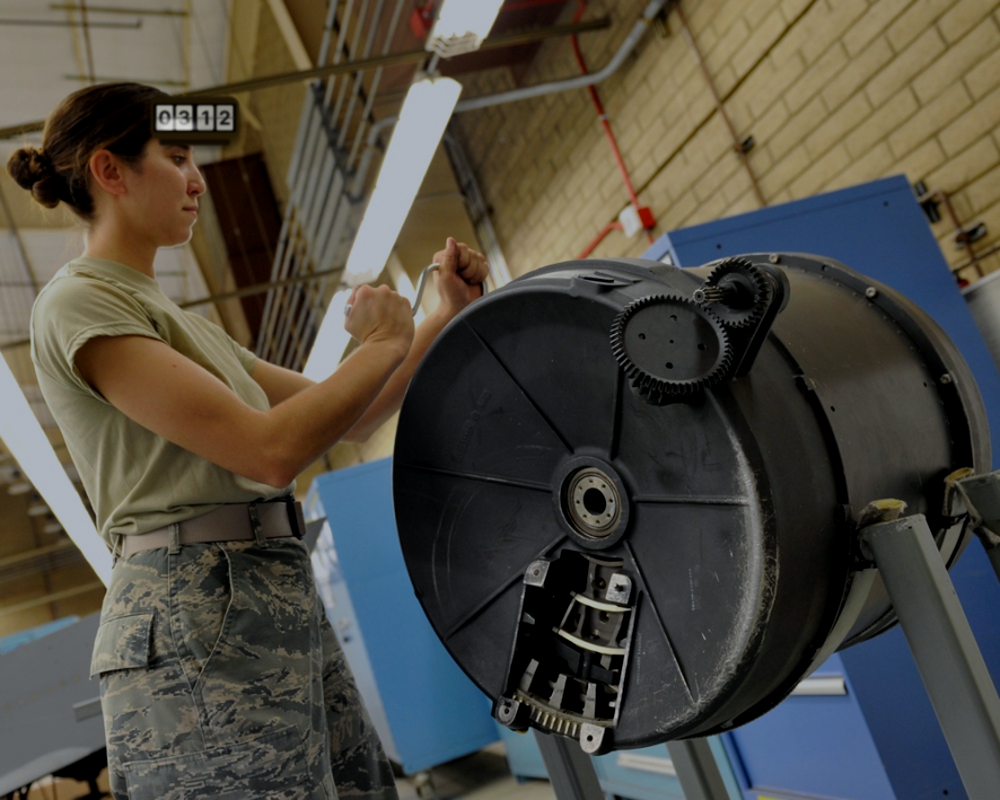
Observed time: 3h12
